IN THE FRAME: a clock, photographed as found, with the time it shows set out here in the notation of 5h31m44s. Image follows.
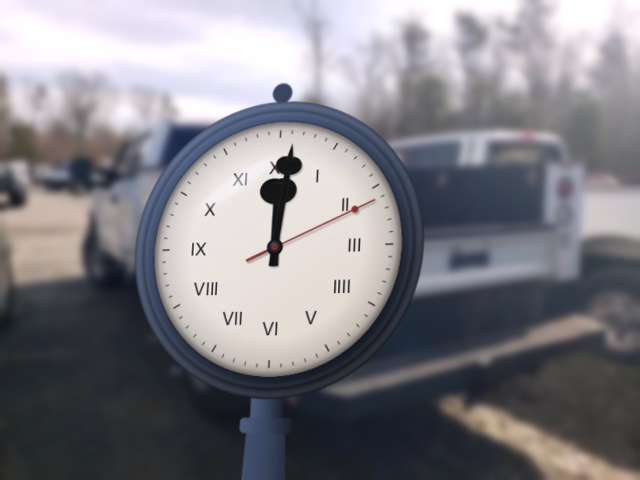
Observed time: 12h01m11s
